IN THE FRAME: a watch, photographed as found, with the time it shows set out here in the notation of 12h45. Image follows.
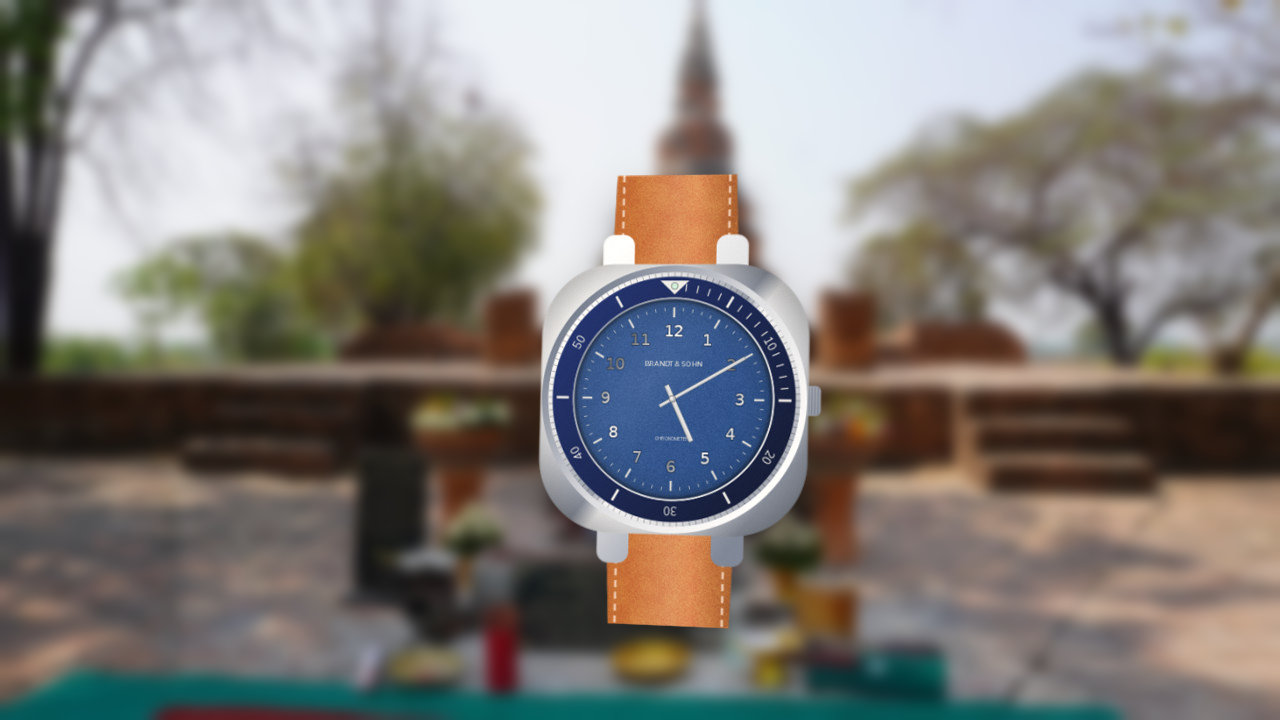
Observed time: 5h10
